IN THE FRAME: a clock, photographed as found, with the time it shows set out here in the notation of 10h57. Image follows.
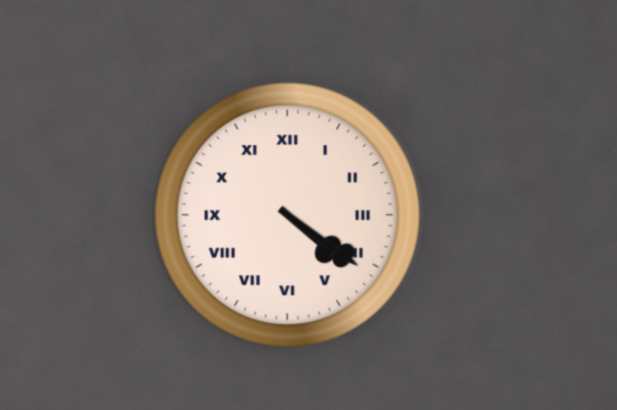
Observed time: 4h21
